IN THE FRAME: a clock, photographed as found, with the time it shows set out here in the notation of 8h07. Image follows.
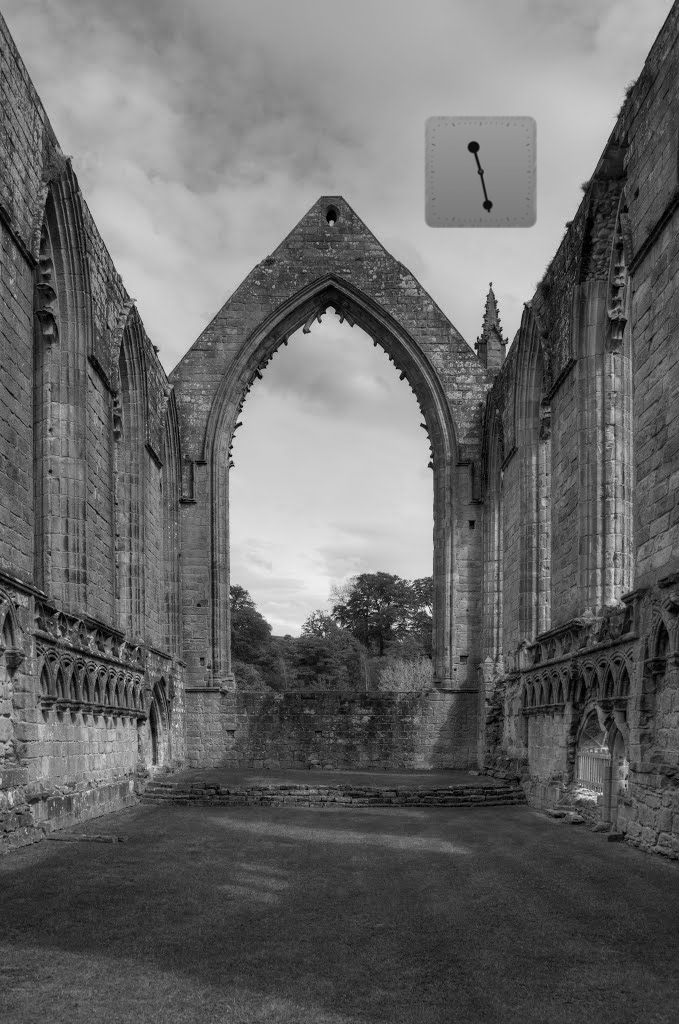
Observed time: 11h28
